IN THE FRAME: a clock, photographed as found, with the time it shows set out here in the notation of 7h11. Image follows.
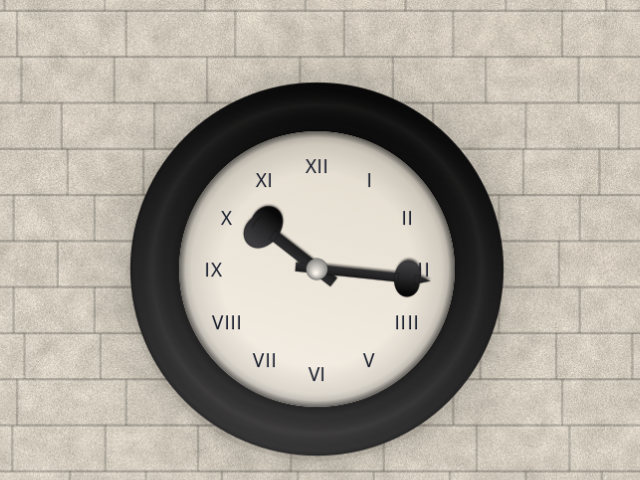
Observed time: 10h16
